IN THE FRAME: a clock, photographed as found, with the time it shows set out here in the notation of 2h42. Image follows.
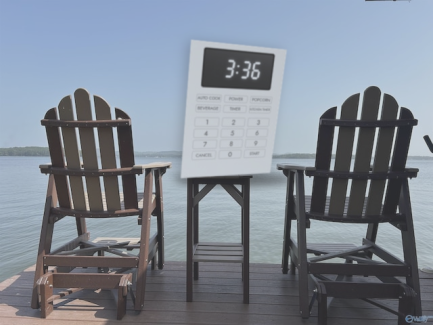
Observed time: 3h36
